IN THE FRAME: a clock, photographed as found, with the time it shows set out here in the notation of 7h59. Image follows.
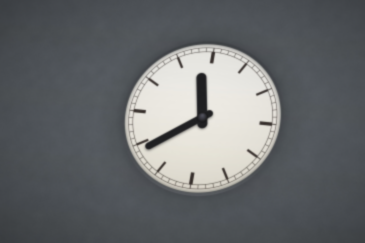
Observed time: 11h39
